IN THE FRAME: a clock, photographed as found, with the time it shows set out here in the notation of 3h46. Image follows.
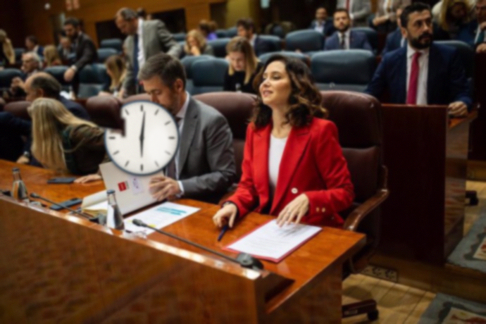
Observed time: 6h01
